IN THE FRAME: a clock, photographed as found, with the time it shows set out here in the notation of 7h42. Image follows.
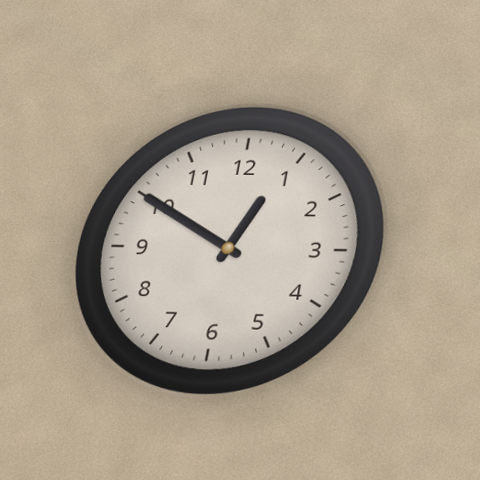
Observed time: 12h50
